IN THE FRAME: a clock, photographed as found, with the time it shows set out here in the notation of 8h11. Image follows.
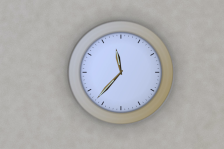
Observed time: 11h37
